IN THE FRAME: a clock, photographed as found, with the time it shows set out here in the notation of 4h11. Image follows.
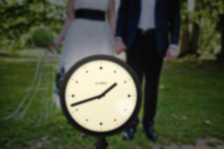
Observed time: 1h42
